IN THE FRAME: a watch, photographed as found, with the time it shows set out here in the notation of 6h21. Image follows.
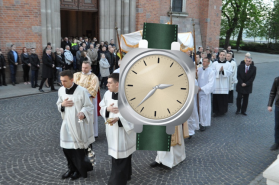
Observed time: 2h37
